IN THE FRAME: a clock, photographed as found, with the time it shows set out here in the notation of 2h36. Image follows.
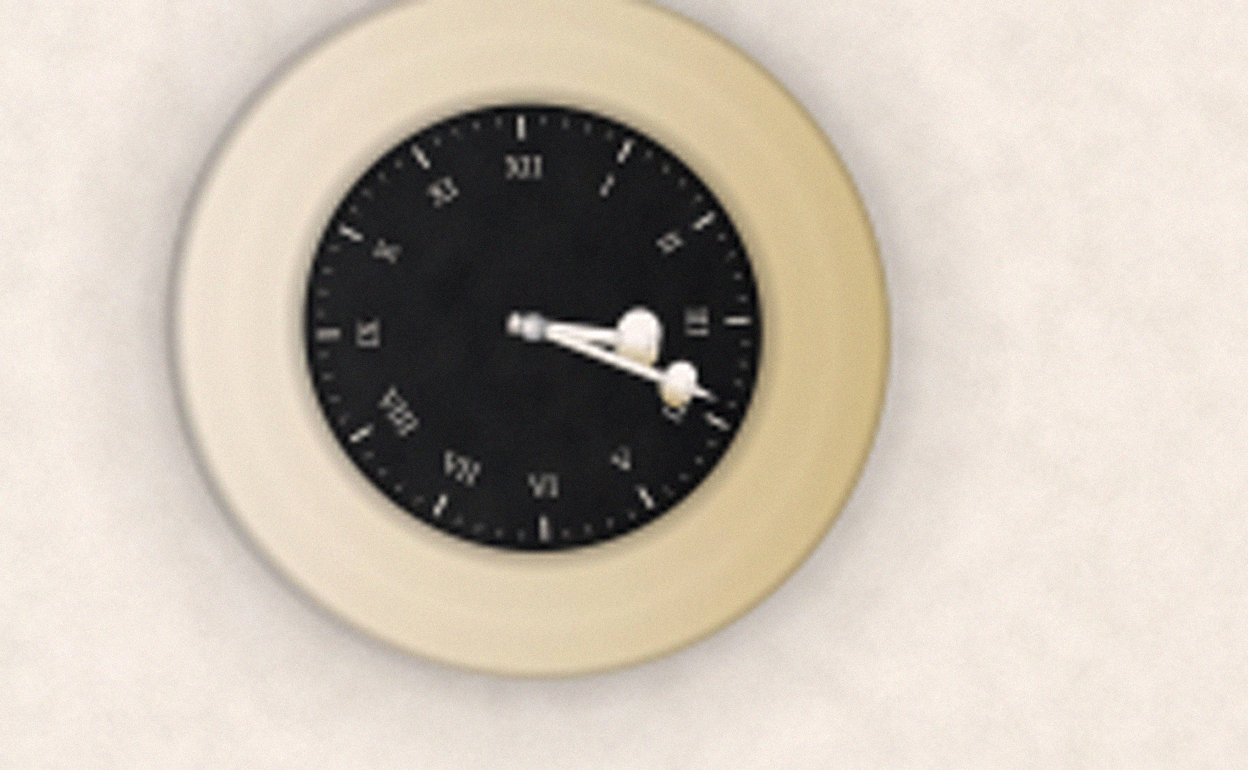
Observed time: 3h19
